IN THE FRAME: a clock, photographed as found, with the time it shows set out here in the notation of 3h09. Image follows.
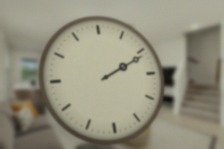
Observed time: 2h11
